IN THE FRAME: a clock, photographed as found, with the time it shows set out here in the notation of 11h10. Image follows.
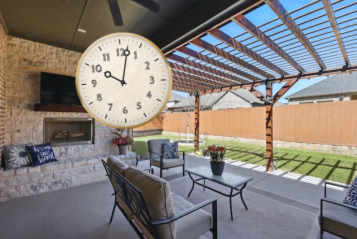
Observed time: 10h02
